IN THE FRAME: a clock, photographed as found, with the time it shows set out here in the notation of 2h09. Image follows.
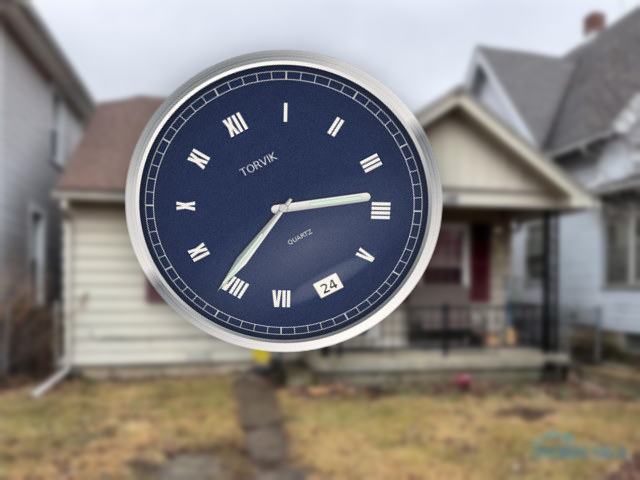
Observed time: 3h41
